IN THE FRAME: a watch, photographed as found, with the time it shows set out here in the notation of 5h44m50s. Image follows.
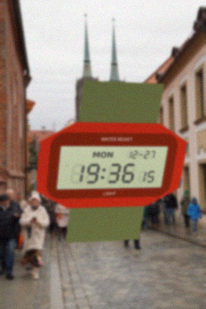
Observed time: 19h36m15s
